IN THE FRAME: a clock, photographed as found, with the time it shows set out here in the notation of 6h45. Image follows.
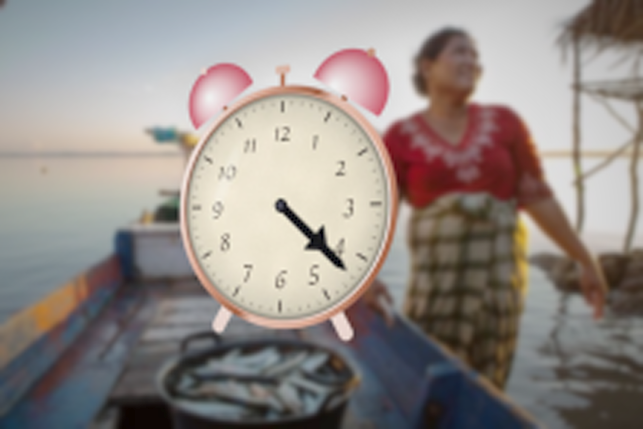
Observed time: 4h22
